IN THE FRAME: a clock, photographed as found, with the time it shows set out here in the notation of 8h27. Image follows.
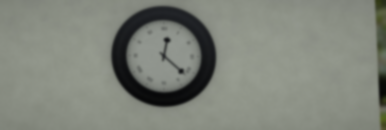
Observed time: 12h22
